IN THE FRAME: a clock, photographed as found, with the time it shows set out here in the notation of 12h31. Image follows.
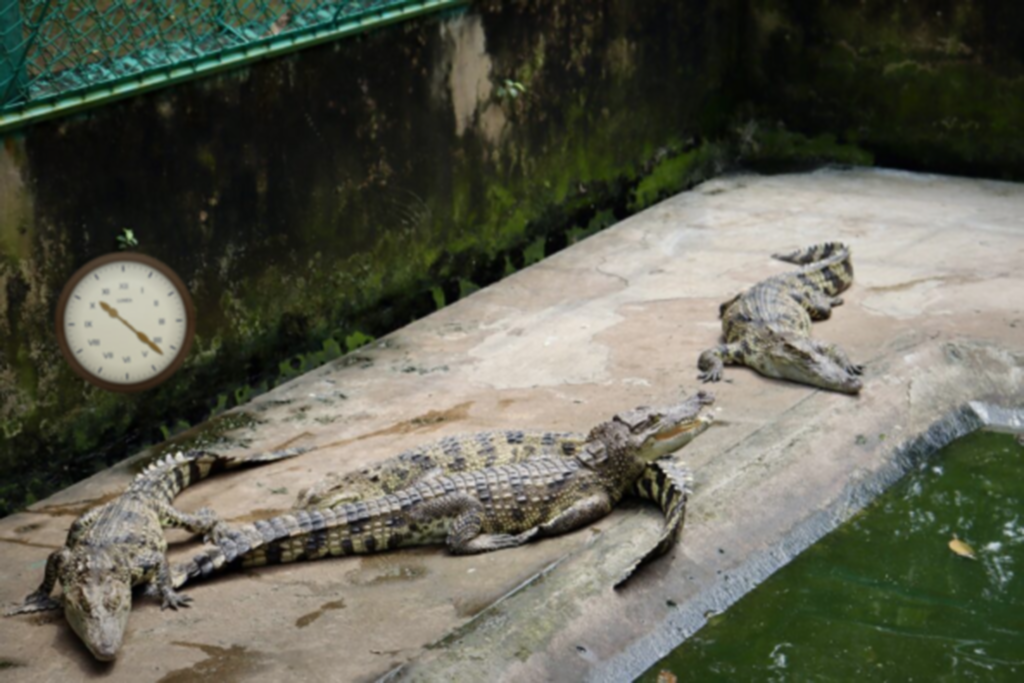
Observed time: 10h22
